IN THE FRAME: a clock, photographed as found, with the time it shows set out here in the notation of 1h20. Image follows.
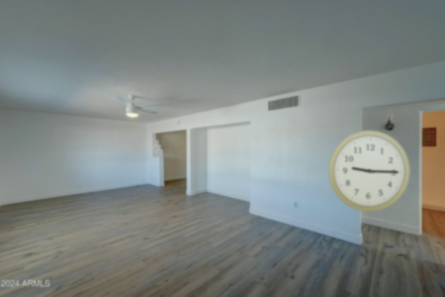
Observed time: 9h15
